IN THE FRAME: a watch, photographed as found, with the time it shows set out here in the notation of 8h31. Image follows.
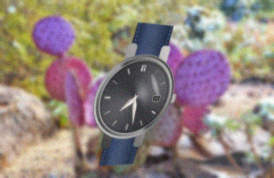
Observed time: 7h28
